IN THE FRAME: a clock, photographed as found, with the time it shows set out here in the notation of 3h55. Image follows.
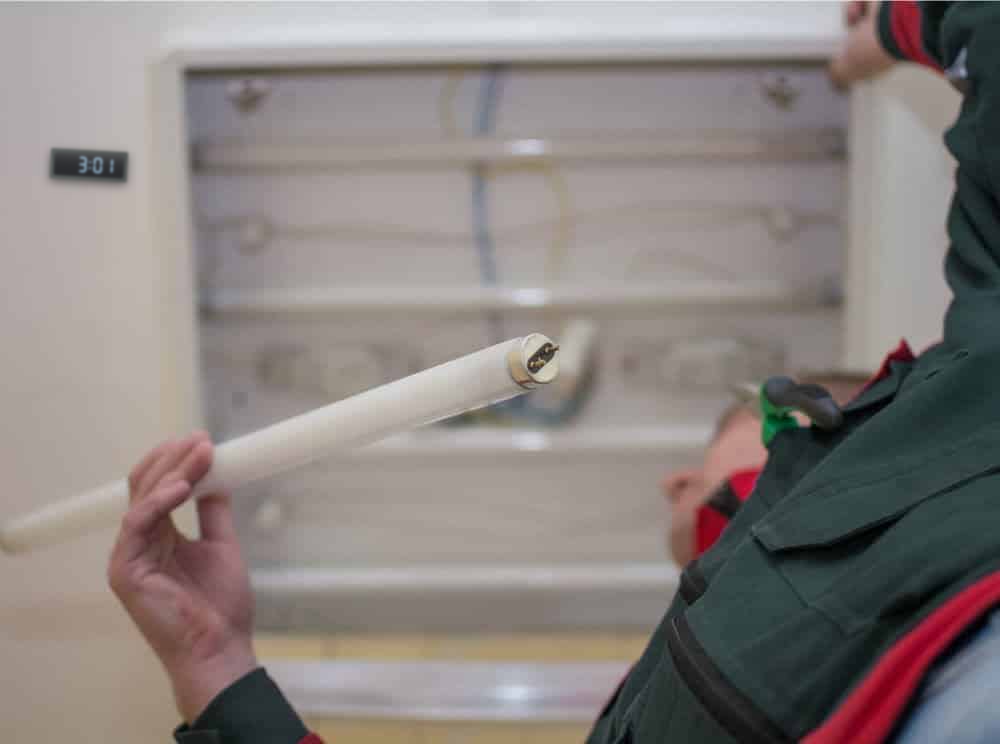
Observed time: 3h01
